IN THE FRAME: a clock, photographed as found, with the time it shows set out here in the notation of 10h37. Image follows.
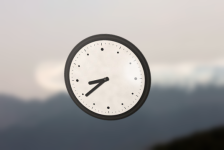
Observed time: 8h39
